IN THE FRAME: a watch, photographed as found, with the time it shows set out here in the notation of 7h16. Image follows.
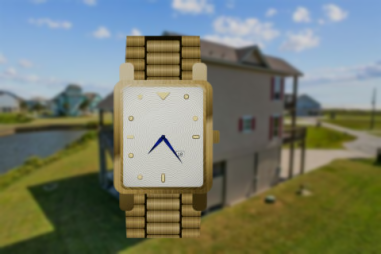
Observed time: 7h24
